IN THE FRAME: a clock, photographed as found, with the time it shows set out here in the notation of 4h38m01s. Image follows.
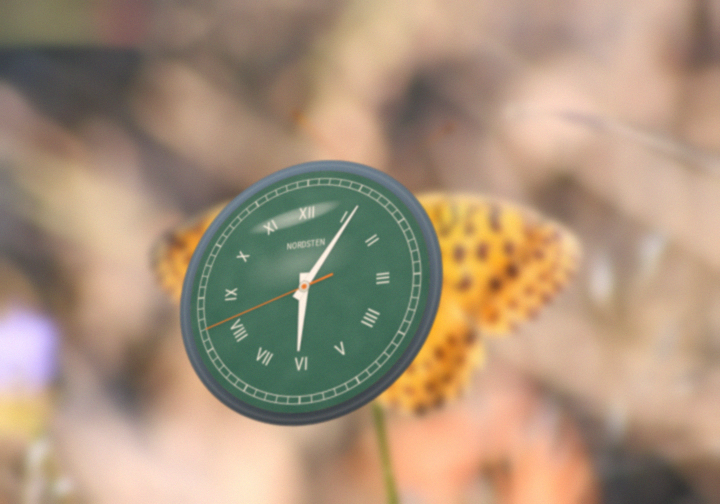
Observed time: 6h05m42s
